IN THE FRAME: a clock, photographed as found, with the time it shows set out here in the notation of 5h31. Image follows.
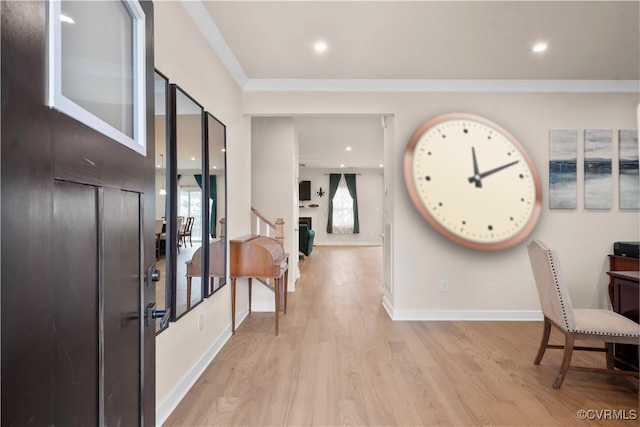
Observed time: 12h12
